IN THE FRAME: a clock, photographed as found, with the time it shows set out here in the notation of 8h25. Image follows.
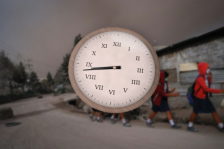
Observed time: 8h43
